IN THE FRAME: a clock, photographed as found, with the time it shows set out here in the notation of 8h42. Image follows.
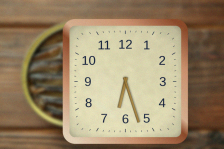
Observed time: 6h27
